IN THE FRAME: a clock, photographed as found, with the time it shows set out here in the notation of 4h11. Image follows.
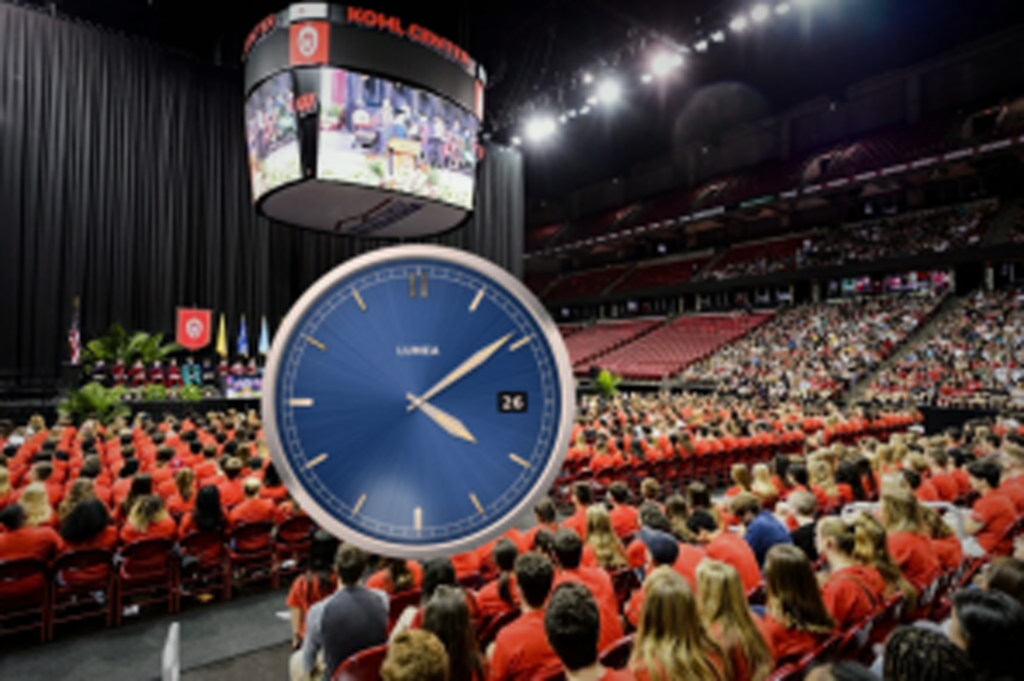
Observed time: 4h09
